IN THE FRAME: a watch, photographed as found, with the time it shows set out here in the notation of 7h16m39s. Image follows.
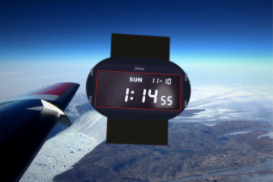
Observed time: 1h14m55s
